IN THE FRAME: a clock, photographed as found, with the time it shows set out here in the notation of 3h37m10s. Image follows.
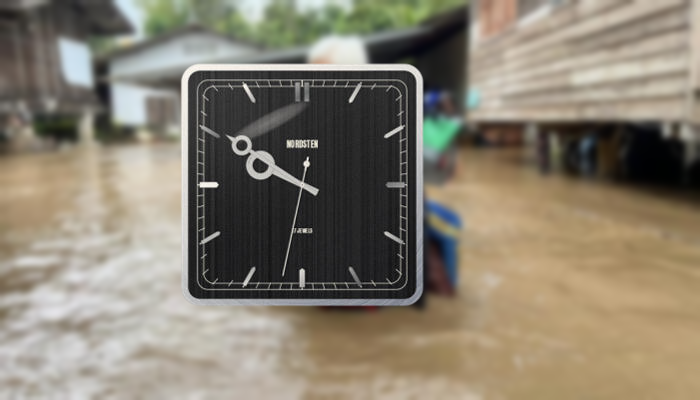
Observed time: 9h50m32s
